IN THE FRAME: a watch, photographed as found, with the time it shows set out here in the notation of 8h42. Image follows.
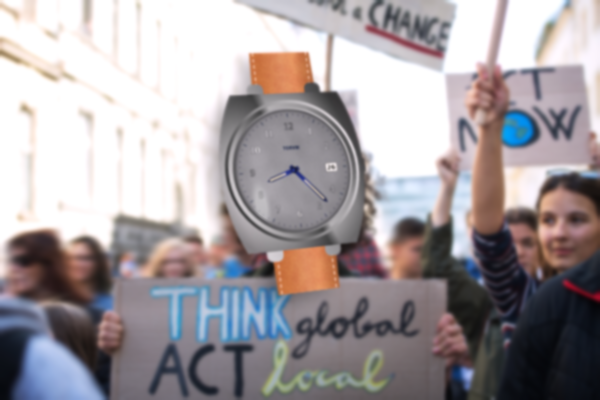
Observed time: 8h23
